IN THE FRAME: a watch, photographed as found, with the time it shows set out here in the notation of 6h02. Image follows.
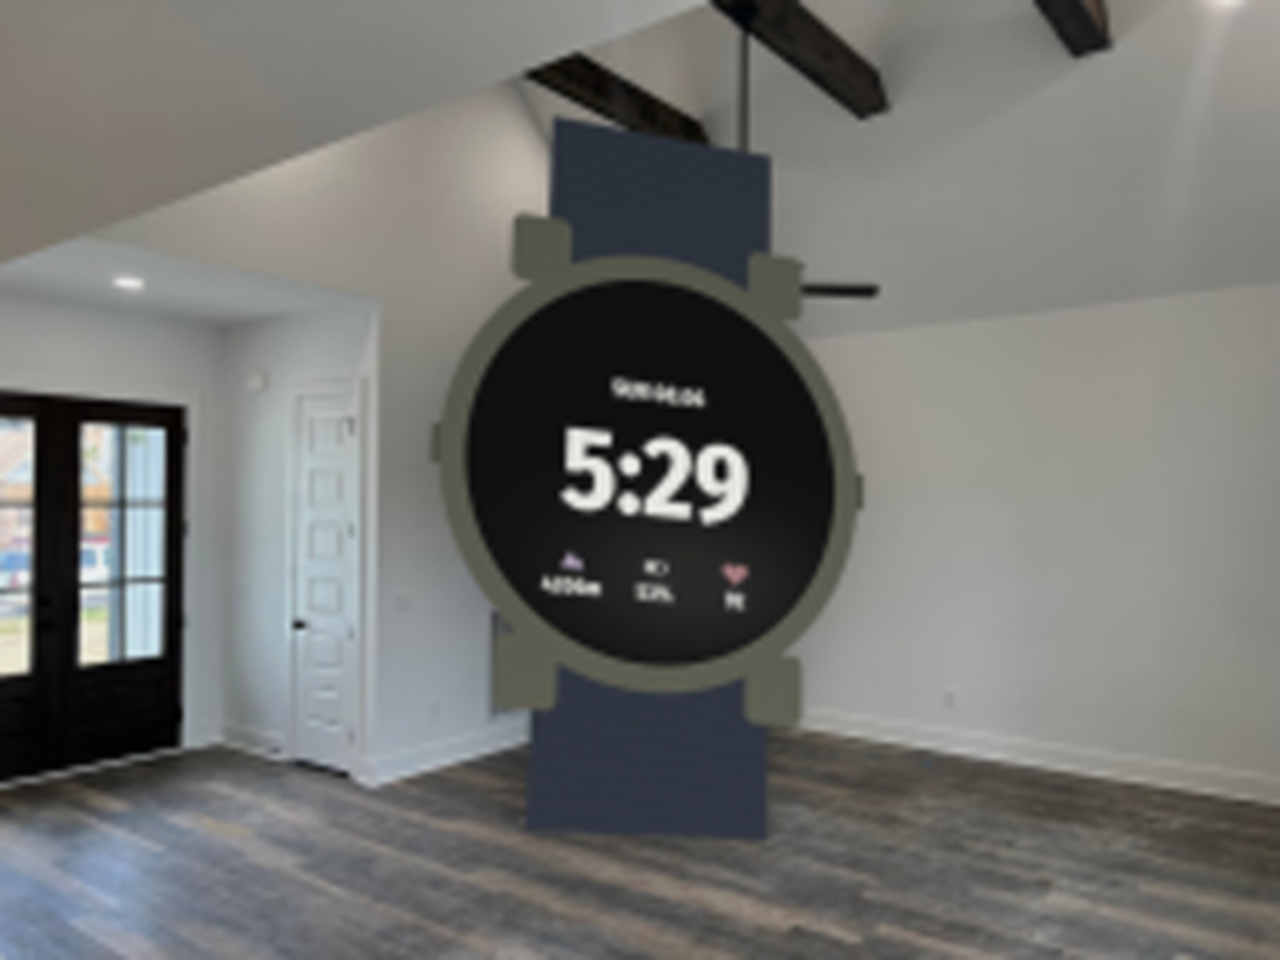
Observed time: 5h29
